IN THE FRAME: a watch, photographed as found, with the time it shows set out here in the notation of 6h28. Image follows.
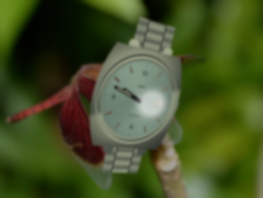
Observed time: 9h48
